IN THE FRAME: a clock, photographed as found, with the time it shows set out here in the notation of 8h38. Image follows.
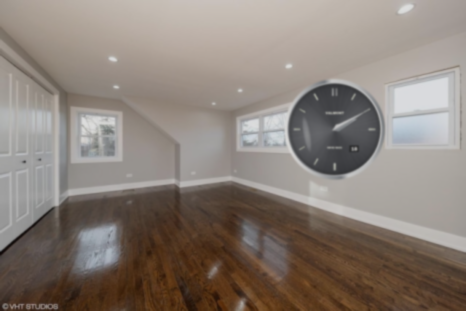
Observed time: 2h10
